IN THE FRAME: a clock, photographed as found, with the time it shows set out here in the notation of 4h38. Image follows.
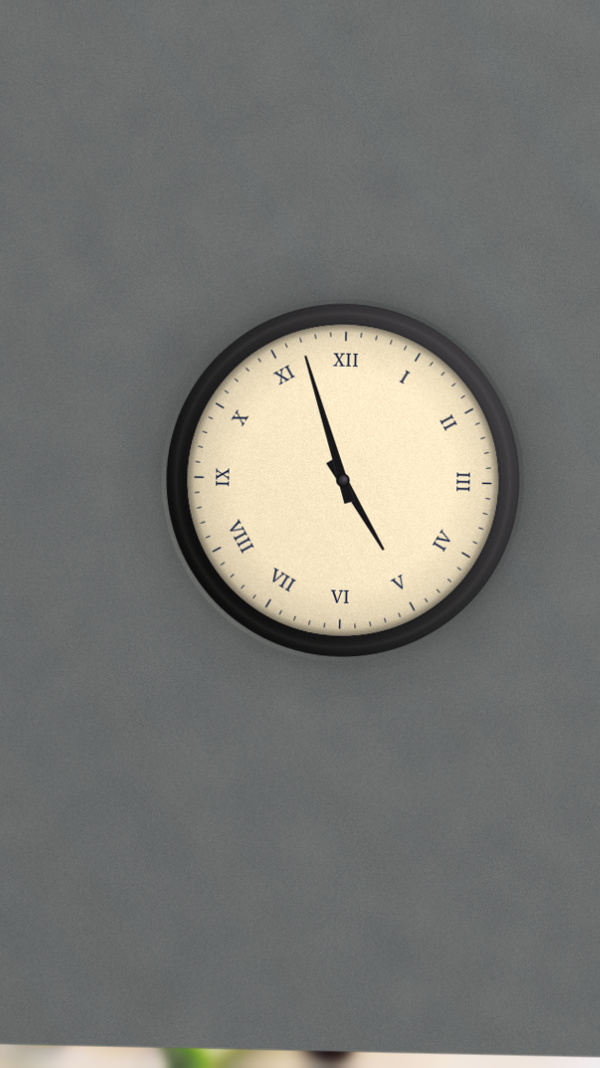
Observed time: 4h57
